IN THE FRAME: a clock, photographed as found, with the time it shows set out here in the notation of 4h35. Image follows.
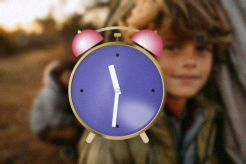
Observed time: 11h31
